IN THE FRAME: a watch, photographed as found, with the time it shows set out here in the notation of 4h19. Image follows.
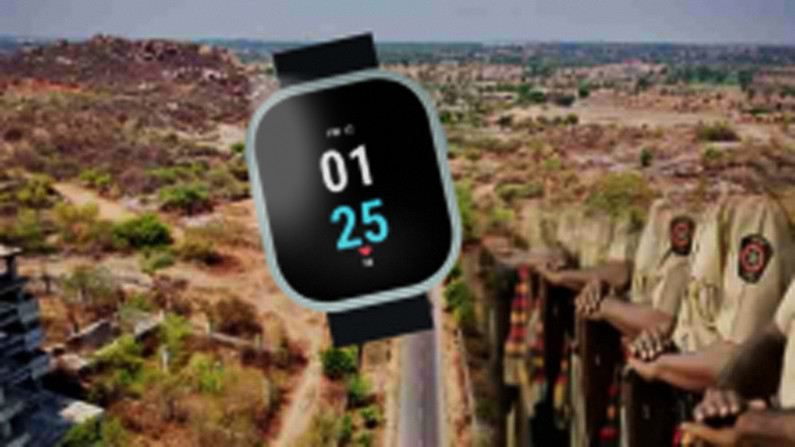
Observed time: 1h25
